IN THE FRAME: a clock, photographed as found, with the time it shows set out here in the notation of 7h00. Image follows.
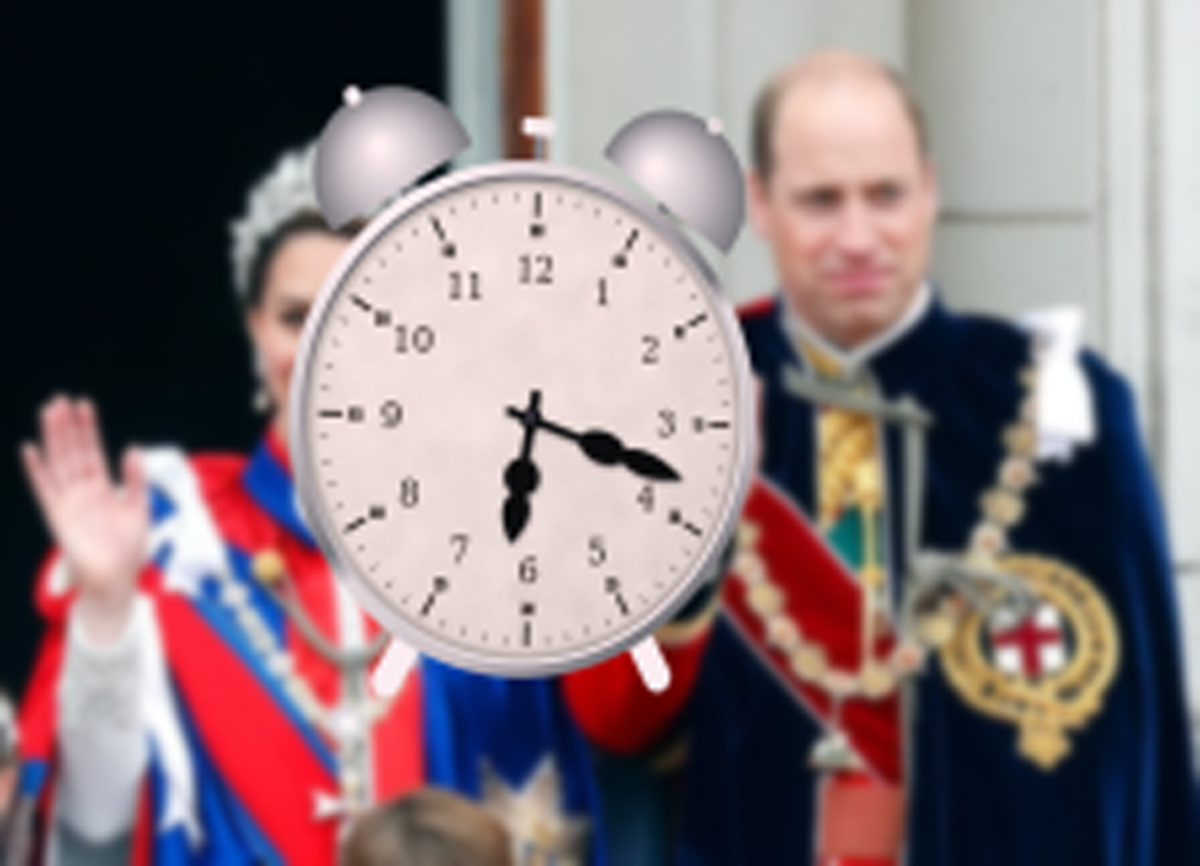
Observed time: 6h18
